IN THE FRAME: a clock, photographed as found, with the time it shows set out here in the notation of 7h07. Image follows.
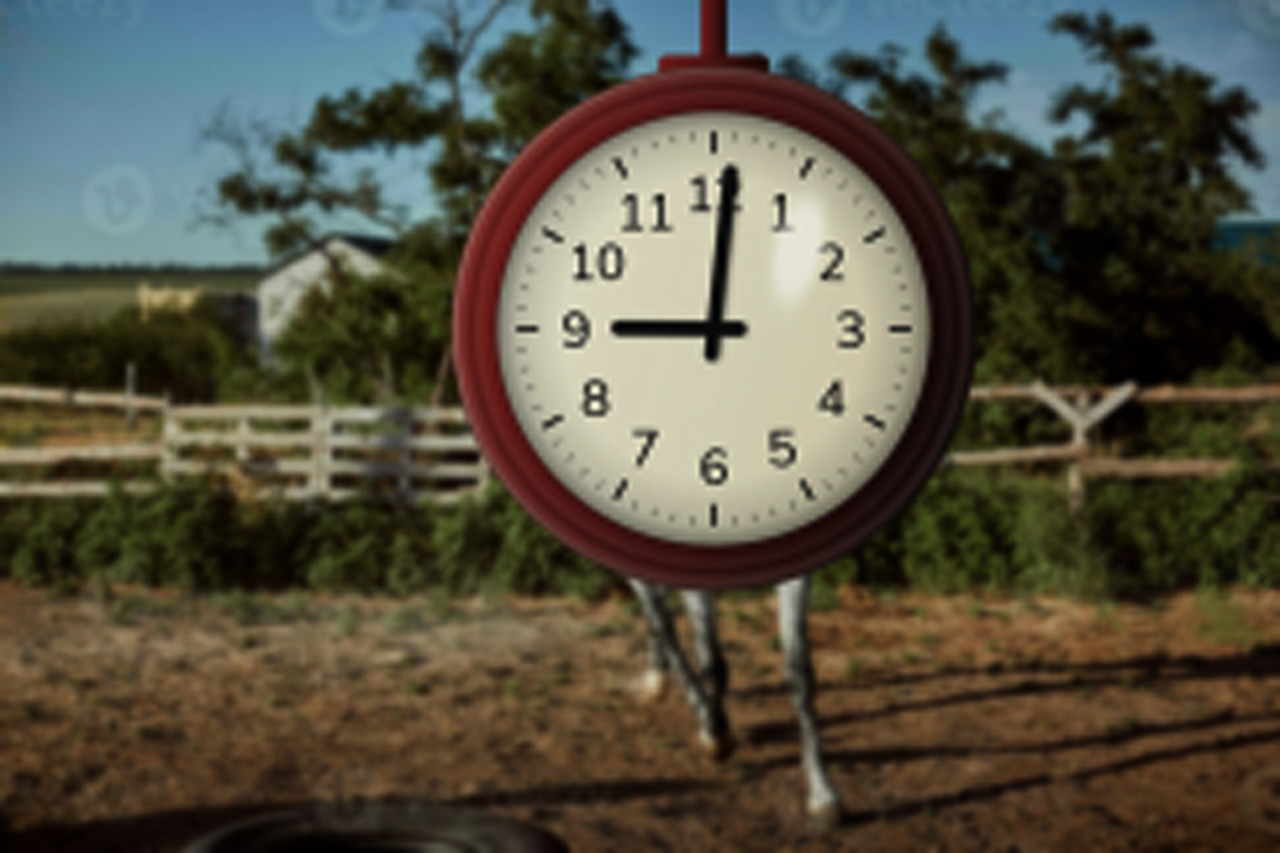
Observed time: 9h01
